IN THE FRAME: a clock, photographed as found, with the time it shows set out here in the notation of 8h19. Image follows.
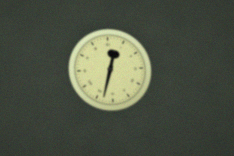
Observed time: 12h33
